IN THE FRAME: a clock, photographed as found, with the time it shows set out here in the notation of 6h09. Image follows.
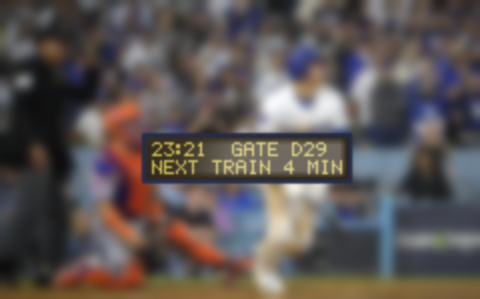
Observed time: 23h21
